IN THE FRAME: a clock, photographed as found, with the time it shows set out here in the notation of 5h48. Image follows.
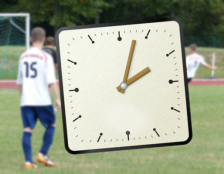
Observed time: 2h03
